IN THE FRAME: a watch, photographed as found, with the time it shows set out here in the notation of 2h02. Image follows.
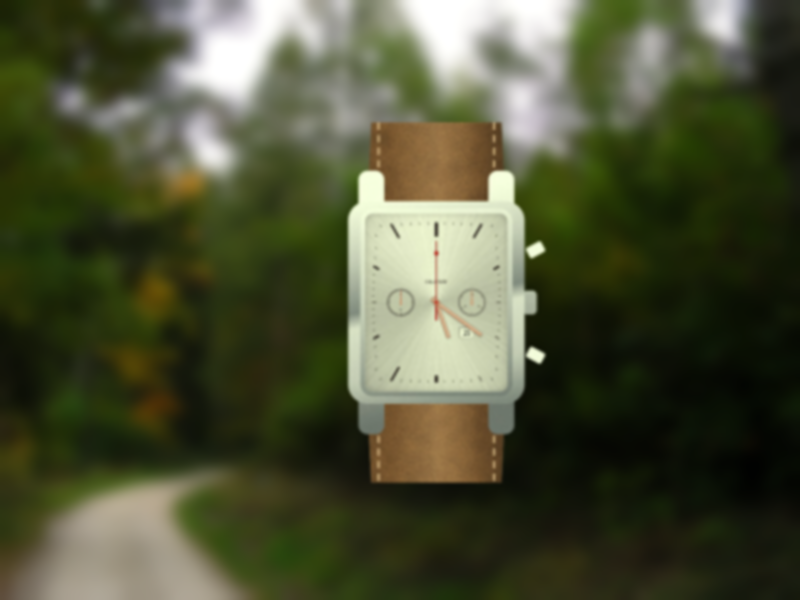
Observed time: 5h21
